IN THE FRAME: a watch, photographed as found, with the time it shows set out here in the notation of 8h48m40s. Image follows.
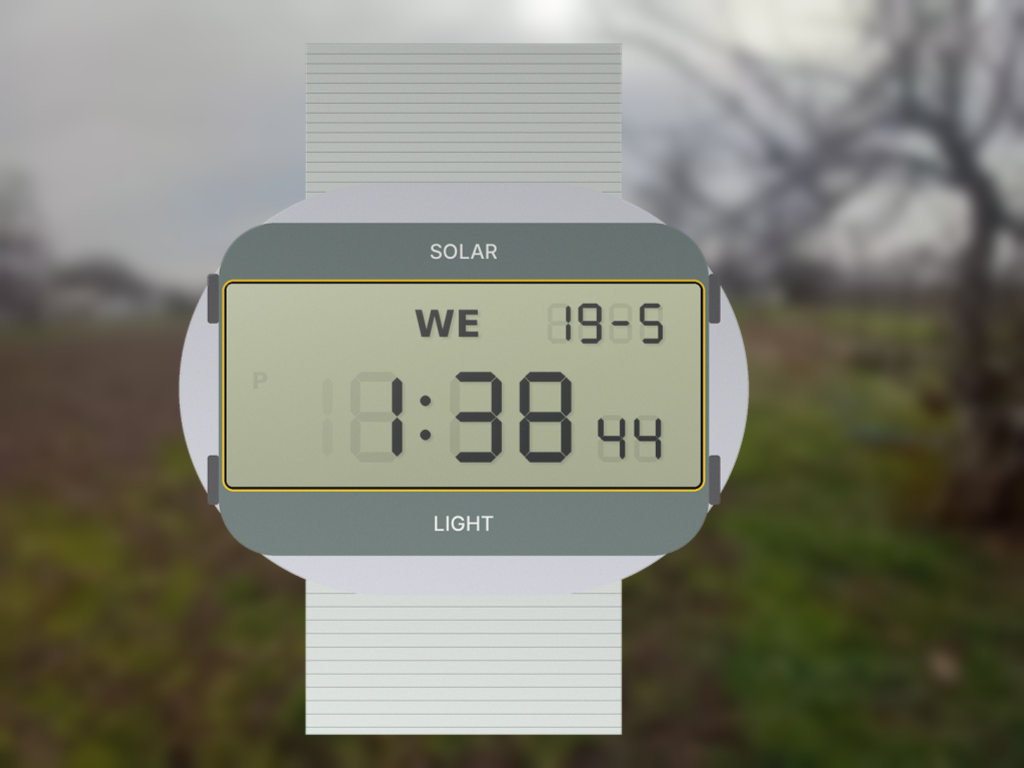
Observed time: 1h38m44s
